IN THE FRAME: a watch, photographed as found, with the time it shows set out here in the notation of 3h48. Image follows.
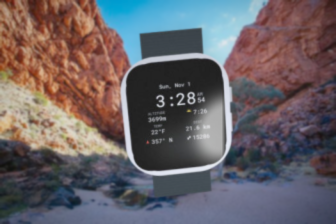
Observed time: 3h28
